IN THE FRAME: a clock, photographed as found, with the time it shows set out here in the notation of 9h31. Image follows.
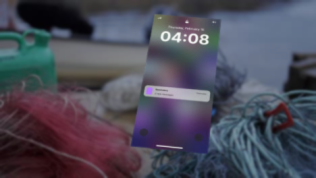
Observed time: 4h08
